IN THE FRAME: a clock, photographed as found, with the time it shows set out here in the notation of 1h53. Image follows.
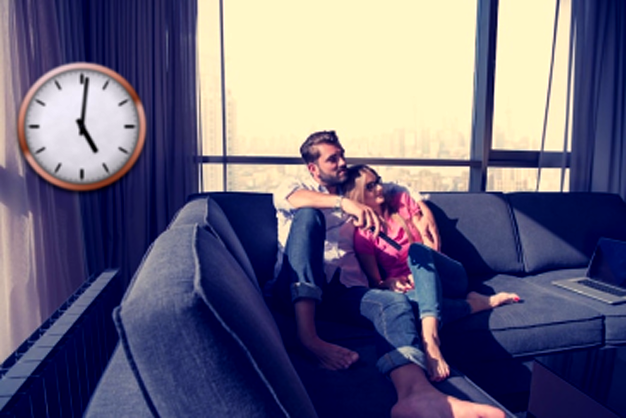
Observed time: 5h01
